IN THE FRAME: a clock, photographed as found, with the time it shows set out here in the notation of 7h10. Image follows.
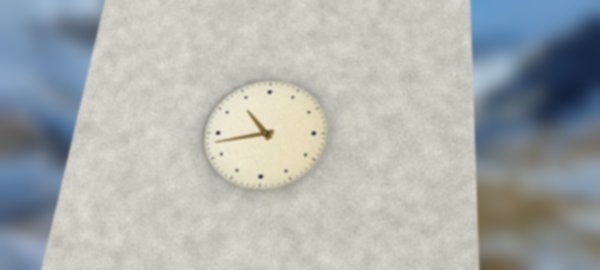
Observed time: 10h43
